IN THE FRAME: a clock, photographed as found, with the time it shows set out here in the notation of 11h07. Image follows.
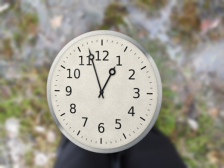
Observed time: 12h57
